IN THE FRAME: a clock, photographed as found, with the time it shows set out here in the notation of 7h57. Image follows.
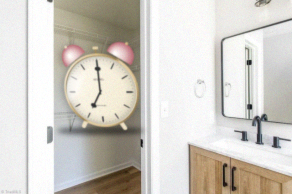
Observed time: 7h00
